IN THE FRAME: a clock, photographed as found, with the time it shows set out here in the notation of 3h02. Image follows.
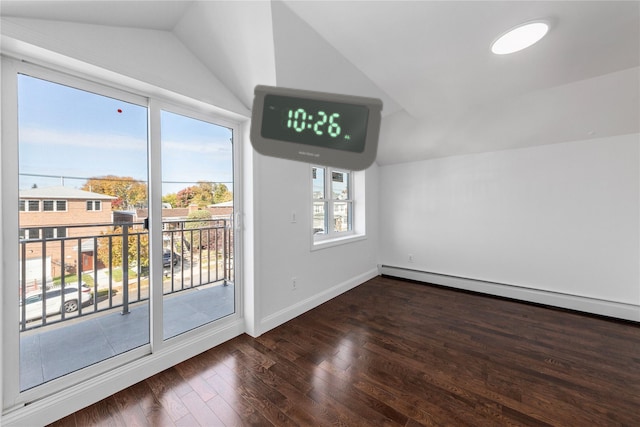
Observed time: 10h26
